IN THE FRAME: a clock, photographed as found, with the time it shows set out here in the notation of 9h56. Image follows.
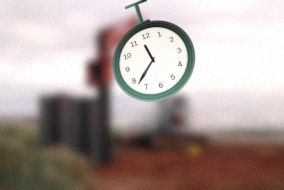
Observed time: 11h38
